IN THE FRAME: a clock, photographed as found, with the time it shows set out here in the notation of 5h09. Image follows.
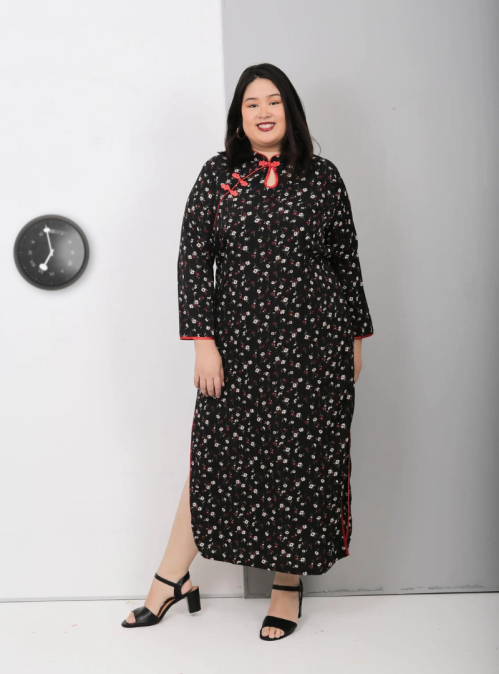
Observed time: 6h58
